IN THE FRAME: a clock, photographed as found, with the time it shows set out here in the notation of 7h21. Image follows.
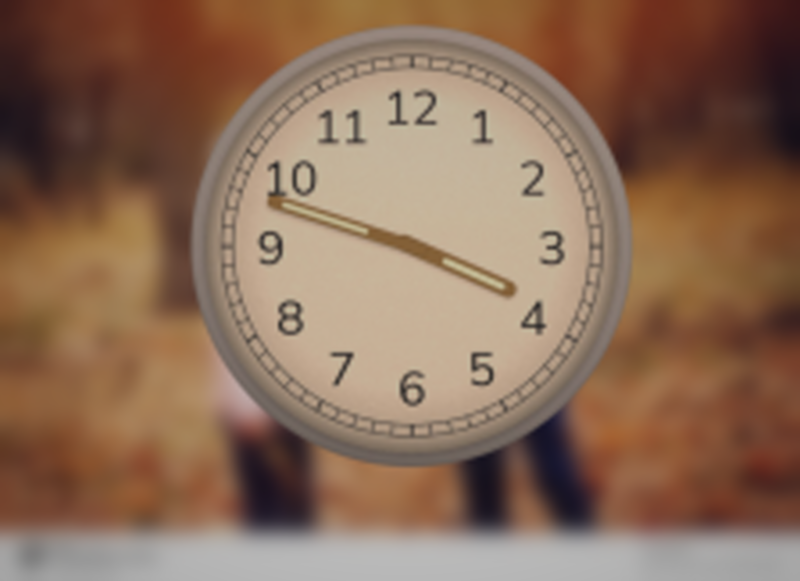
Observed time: 3h48
